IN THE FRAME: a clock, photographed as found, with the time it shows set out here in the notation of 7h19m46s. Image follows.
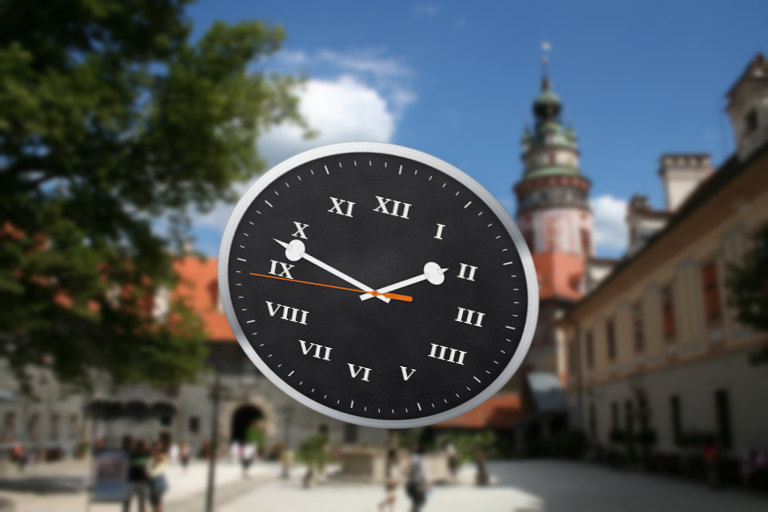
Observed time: 1h47m44s
